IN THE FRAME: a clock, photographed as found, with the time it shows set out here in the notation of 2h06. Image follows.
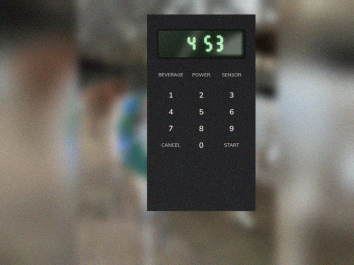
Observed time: 4h53
